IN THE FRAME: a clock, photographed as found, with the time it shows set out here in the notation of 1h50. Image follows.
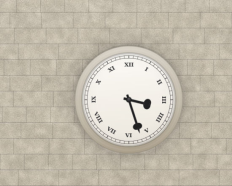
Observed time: 3h27
